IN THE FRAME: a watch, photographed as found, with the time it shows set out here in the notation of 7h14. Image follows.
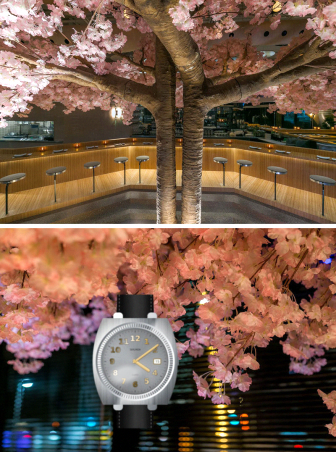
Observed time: 4h09
